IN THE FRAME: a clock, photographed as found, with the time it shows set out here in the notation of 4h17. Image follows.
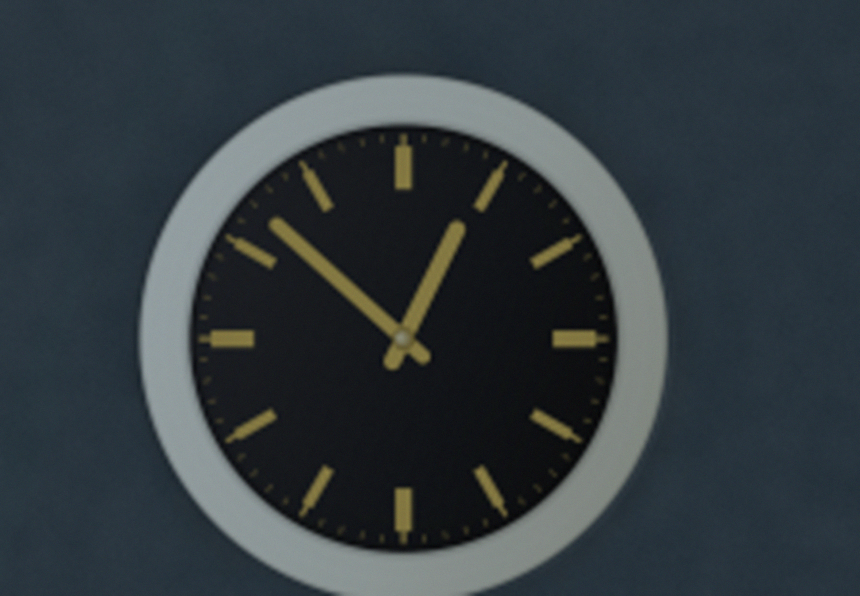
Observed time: 12h52
